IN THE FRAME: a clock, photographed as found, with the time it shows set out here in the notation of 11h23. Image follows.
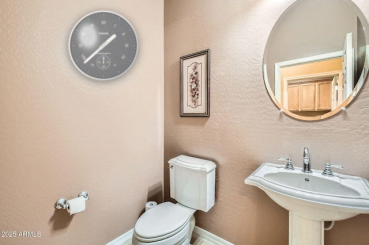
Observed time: 1h38
